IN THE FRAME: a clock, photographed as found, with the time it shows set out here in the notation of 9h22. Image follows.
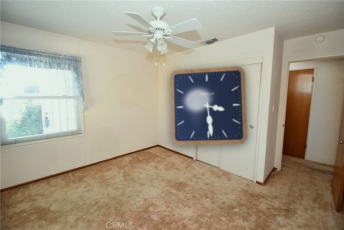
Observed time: 3h29
